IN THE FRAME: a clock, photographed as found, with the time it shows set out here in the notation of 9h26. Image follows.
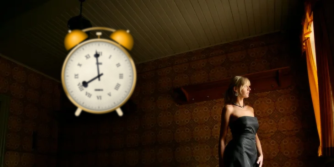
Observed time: 7h59
